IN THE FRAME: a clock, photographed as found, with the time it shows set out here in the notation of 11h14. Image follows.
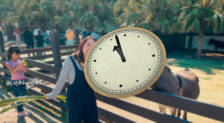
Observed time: 10h57
